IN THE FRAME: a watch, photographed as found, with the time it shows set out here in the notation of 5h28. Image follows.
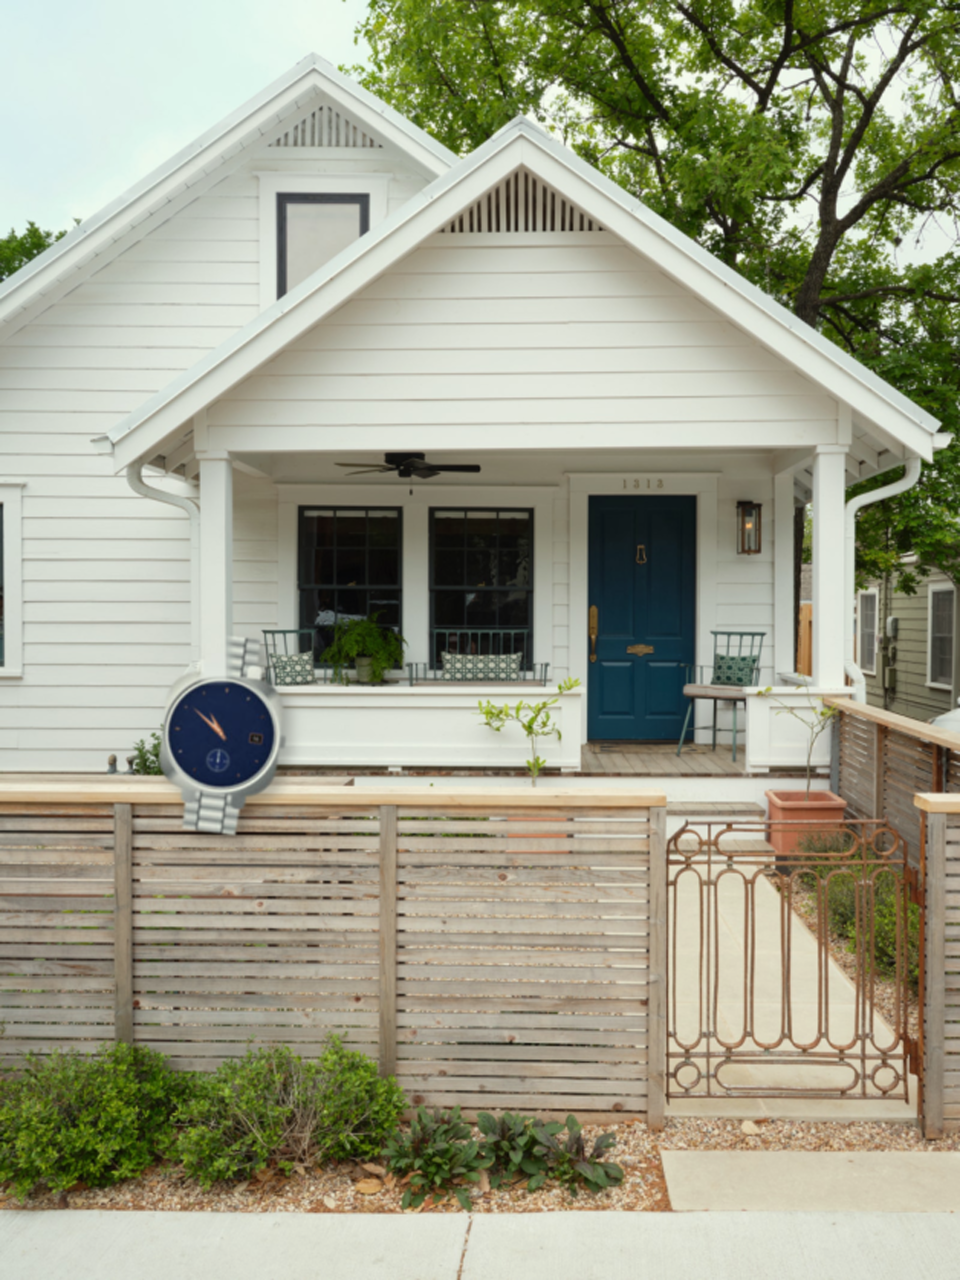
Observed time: 10h51
